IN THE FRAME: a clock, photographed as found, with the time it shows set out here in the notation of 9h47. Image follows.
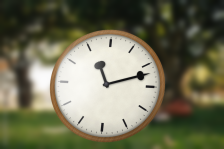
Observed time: 11h12
